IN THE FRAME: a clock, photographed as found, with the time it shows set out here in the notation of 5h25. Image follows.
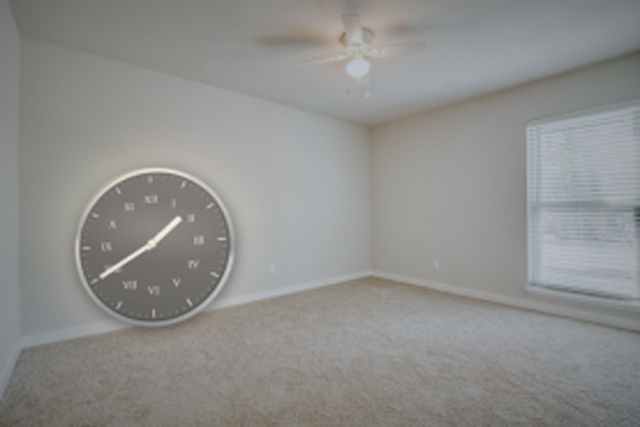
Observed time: 1h40
